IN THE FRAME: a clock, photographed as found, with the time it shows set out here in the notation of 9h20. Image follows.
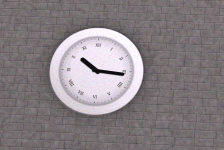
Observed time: 10h16
